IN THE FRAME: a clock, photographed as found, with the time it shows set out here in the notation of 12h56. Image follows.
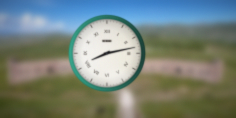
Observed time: 8h13
